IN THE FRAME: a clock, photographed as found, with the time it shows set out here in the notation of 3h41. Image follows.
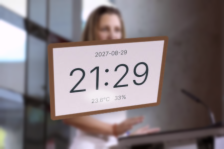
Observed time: 21h29
